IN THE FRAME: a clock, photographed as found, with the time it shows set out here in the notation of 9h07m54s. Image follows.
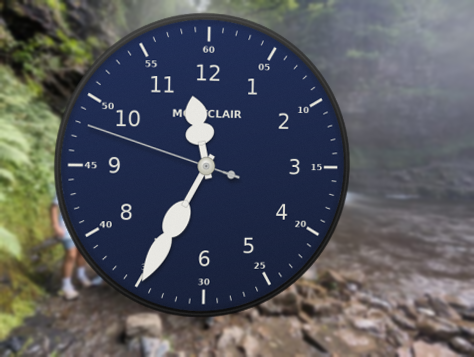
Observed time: 11h34m48s
